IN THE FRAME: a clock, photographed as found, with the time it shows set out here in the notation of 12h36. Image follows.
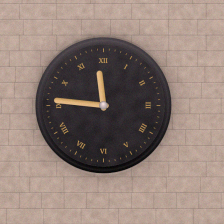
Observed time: 11h46
